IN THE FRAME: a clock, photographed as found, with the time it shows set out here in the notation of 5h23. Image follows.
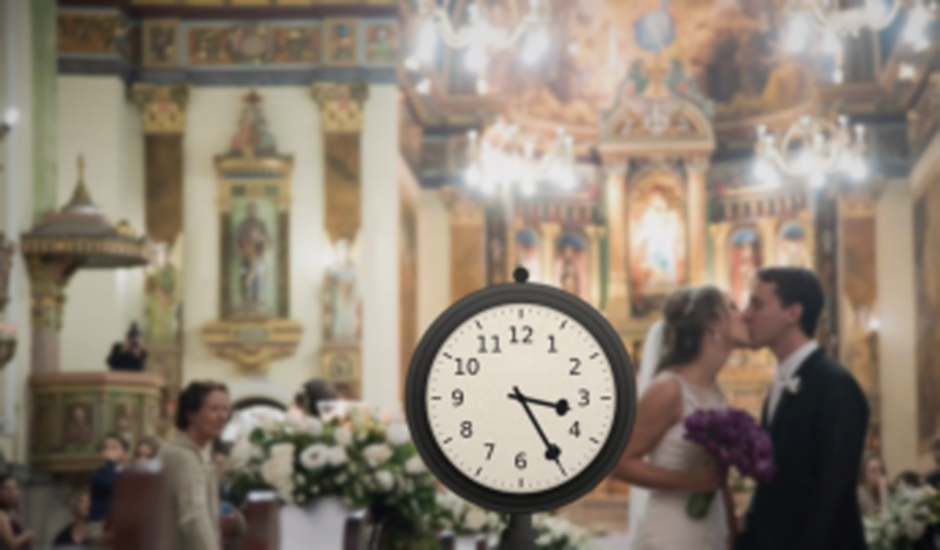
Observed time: 3h25
